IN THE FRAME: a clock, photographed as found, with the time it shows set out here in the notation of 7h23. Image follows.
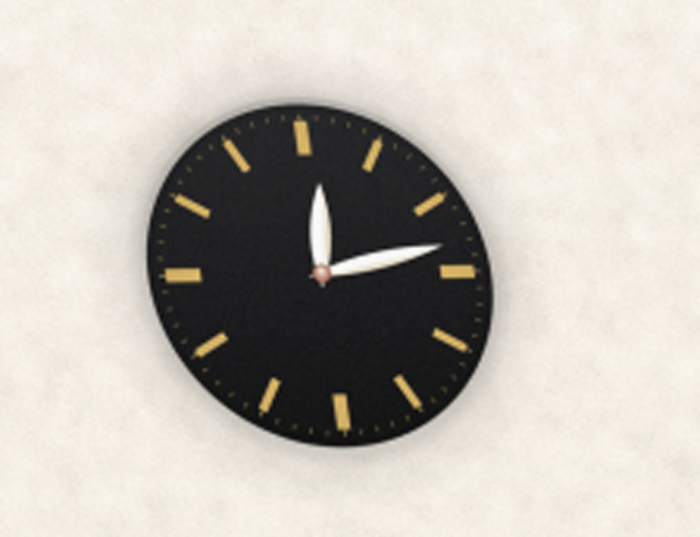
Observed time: 12h13
